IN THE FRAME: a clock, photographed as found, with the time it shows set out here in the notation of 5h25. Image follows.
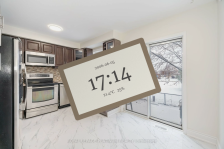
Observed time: 17h14
